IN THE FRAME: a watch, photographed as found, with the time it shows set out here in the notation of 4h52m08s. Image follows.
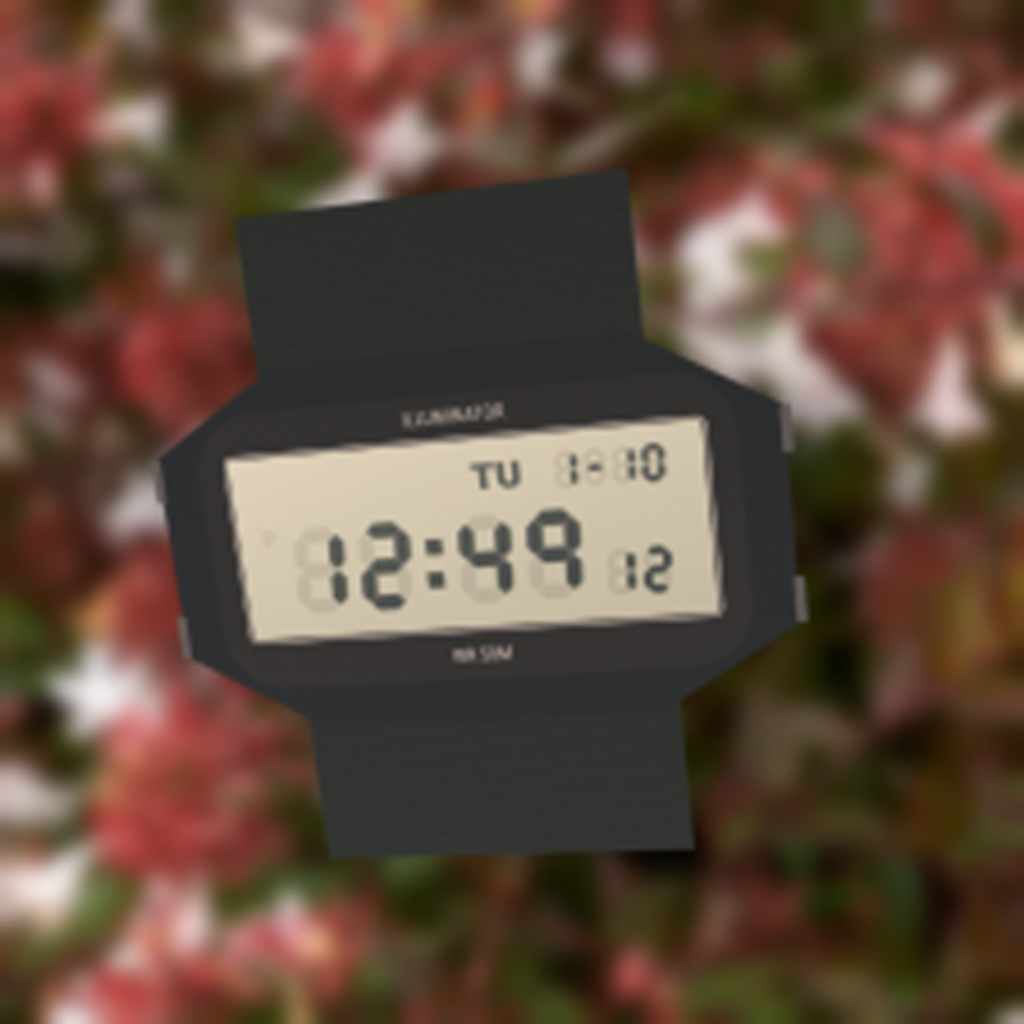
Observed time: 12h49m12s
